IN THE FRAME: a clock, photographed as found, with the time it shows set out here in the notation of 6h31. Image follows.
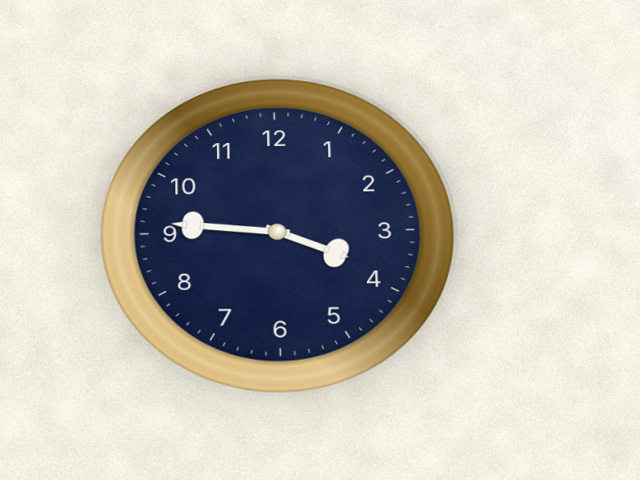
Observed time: 3h46
